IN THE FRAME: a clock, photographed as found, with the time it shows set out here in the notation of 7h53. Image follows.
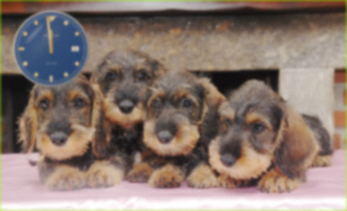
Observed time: 11h59
